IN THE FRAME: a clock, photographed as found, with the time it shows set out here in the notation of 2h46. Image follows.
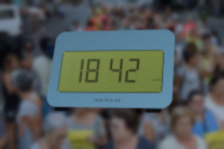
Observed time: 18h42
